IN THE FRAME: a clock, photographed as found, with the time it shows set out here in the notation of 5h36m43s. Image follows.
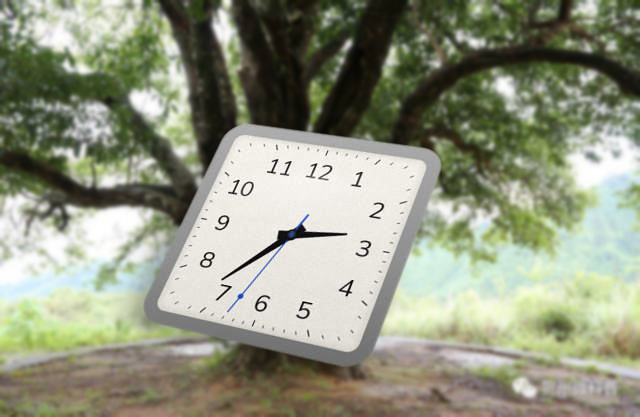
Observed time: 2h36m33s
